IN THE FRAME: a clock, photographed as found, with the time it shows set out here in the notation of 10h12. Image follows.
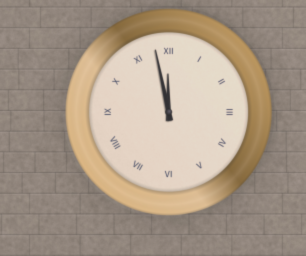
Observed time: 11h58
